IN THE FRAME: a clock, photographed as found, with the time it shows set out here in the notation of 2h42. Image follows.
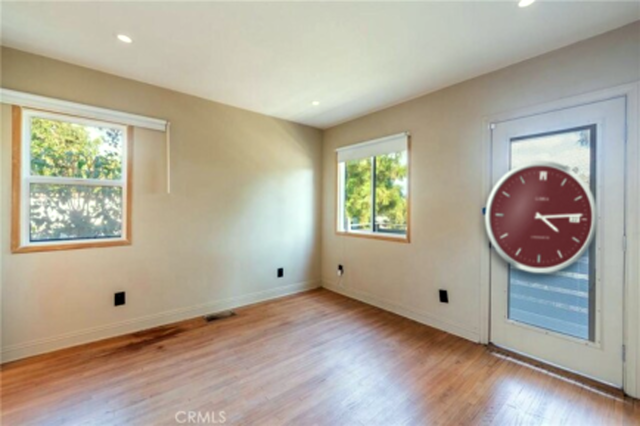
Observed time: 4h14
